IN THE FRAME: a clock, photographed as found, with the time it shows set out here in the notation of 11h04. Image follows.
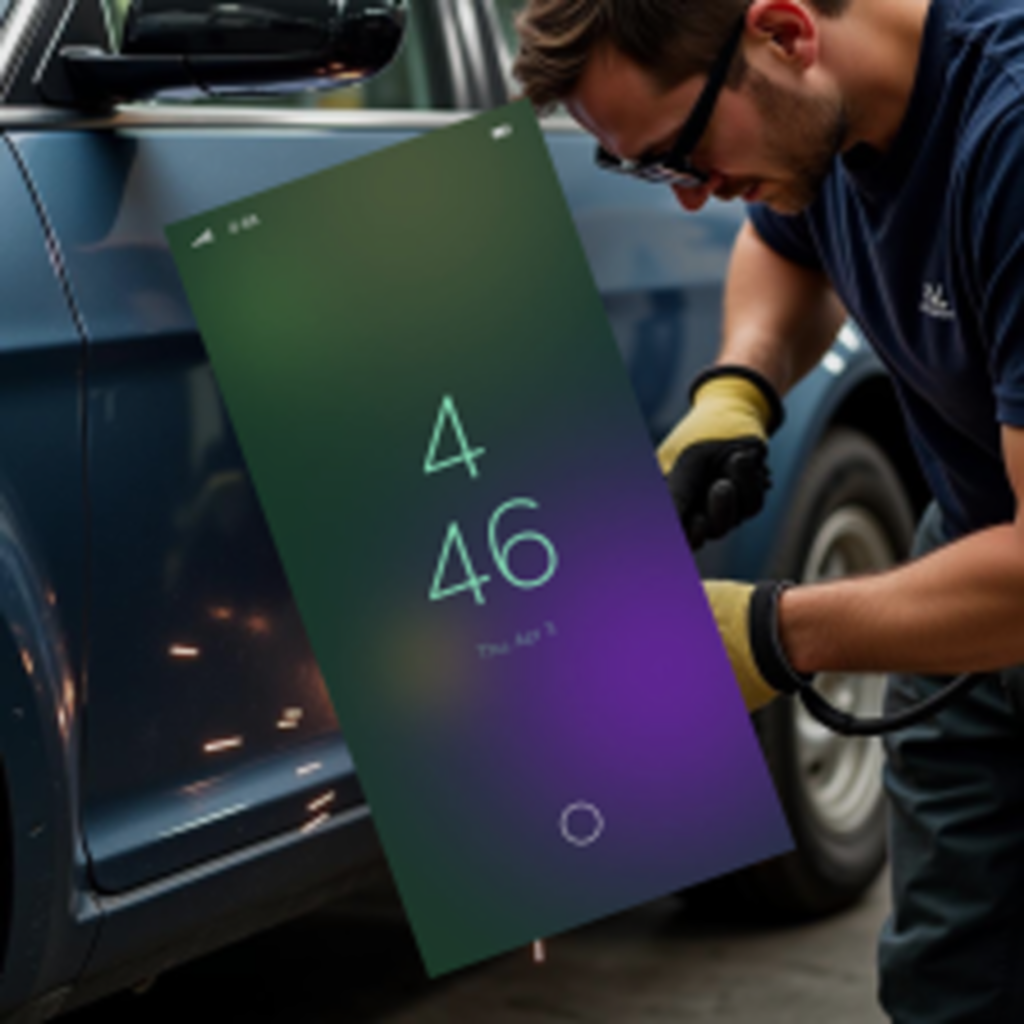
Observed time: 4h46
